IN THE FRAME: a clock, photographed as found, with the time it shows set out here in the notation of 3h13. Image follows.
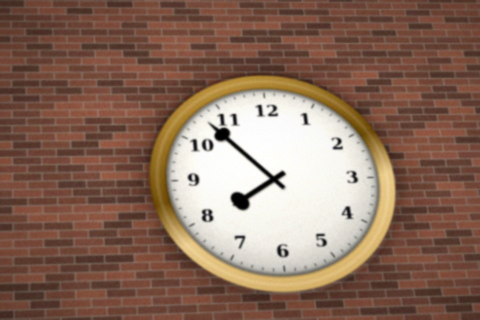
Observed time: 7h53
